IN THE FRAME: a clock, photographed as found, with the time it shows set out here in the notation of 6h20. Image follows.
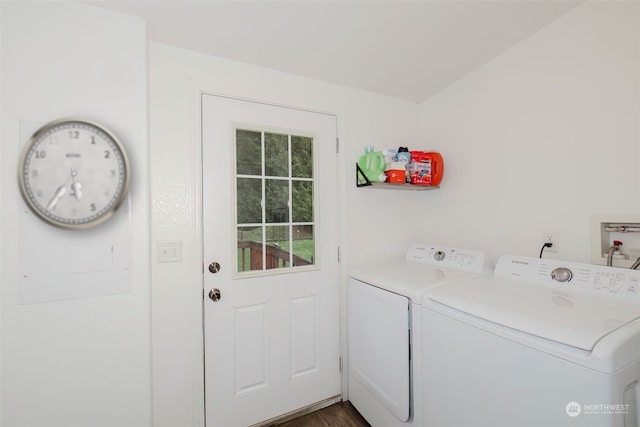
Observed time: 5h36
